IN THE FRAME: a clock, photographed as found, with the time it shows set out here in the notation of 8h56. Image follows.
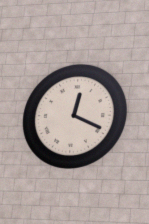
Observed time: 12h19
